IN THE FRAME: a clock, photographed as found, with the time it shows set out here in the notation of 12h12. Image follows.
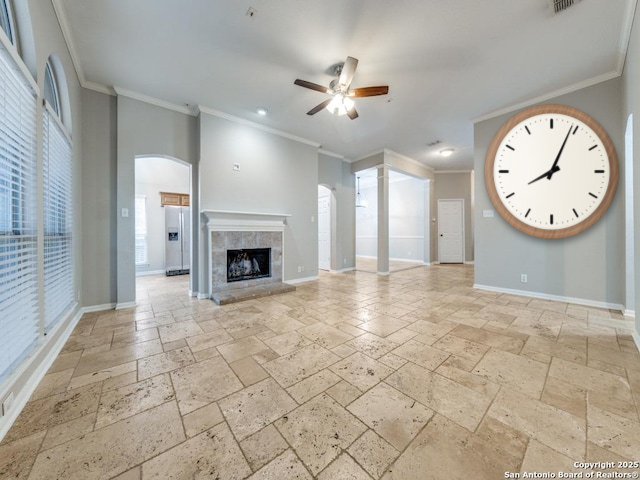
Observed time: 8h04
